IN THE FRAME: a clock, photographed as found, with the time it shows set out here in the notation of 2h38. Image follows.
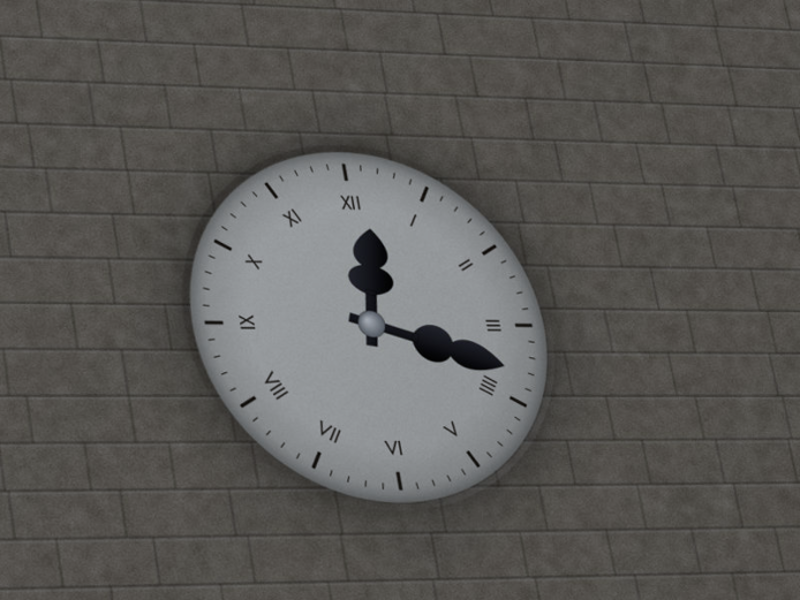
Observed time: 12h18
